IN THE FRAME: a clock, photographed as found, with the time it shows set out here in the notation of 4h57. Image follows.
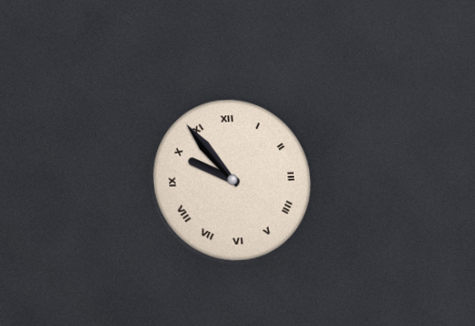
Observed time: 9h54
